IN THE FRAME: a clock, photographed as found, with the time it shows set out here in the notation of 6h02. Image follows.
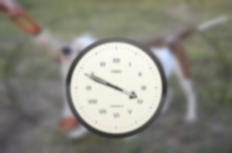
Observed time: 3h49
